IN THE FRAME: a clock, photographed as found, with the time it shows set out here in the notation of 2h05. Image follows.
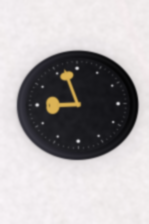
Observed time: 8h57
